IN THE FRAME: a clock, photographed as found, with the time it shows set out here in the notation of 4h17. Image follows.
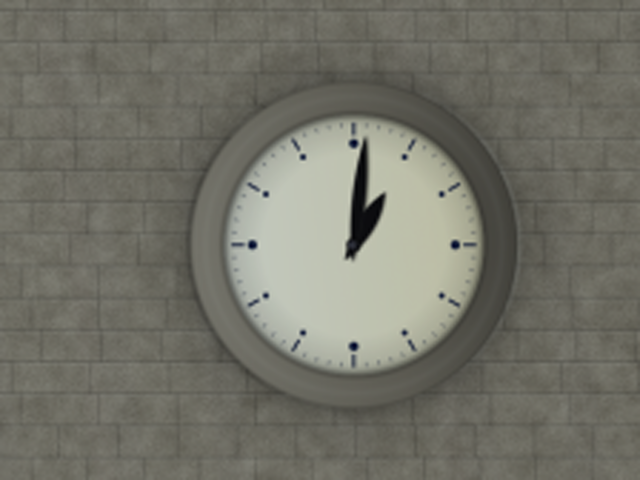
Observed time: 1h01
